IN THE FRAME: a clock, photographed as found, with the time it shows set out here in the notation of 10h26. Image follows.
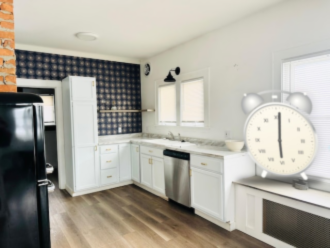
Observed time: 6h01
